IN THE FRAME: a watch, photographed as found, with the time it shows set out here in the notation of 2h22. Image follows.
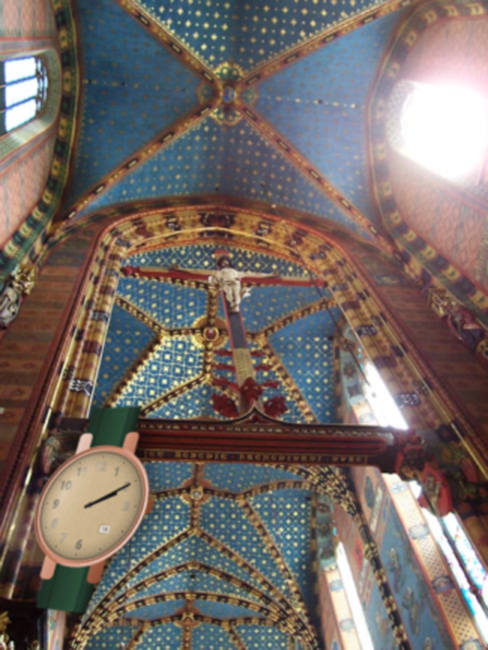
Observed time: 2h10
